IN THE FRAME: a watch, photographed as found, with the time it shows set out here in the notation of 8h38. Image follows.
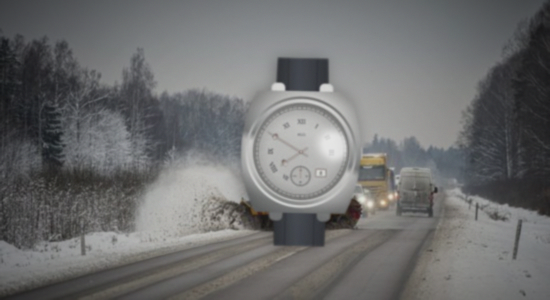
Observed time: 7h50
